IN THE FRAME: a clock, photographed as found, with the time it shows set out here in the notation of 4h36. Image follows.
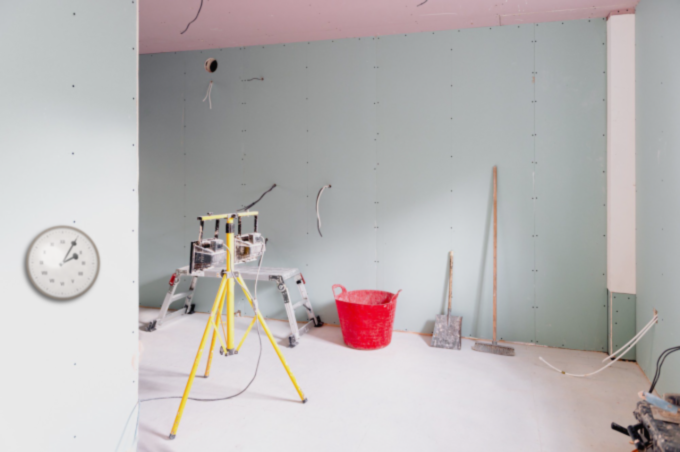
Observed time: 2h05
